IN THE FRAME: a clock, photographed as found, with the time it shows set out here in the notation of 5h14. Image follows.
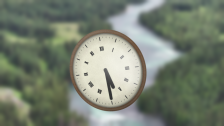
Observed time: 5h30
